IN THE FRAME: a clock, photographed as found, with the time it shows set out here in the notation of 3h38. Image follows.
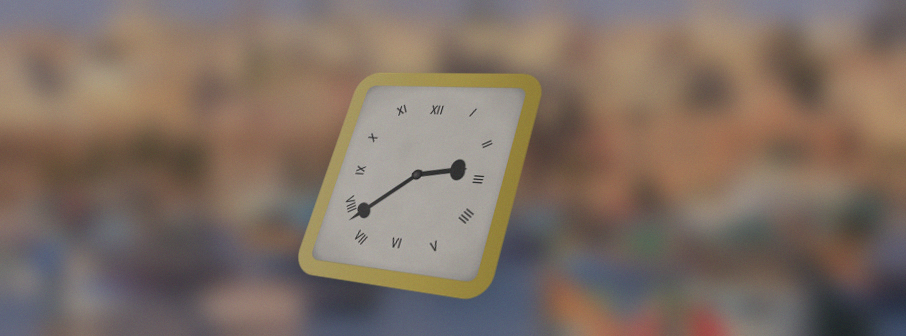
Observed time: 2h38
